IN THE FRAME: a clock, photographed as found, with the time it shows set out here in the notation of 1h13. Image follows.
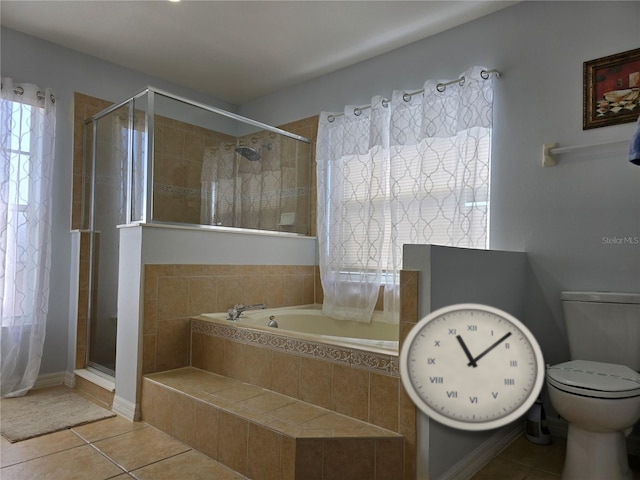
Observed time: 11h08
